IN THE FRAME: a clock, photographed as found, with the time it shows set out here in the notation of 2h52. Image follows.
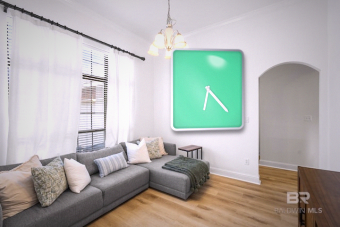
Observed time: 6h23
